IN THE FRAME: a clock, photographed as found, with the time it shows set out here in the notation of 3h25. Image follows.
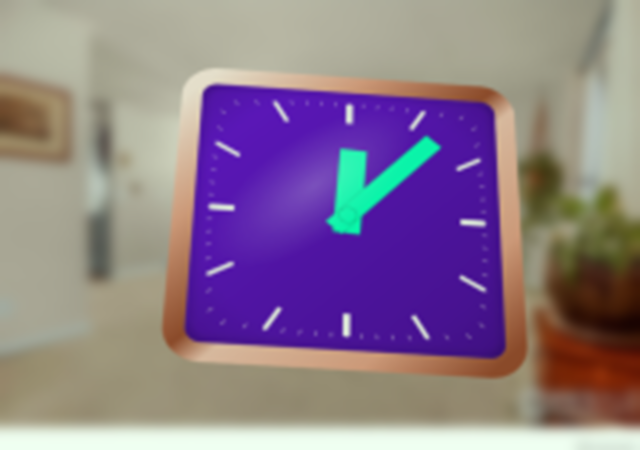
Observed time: 12h07
